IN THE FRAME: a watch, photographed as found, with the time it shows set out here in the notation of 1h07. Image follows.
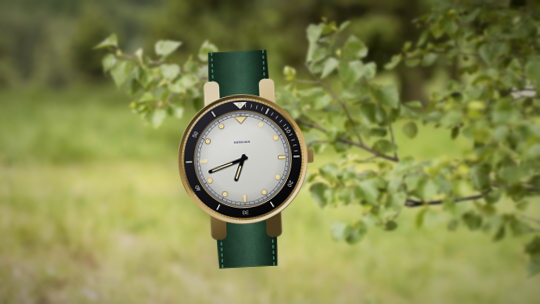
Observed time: 6h42
